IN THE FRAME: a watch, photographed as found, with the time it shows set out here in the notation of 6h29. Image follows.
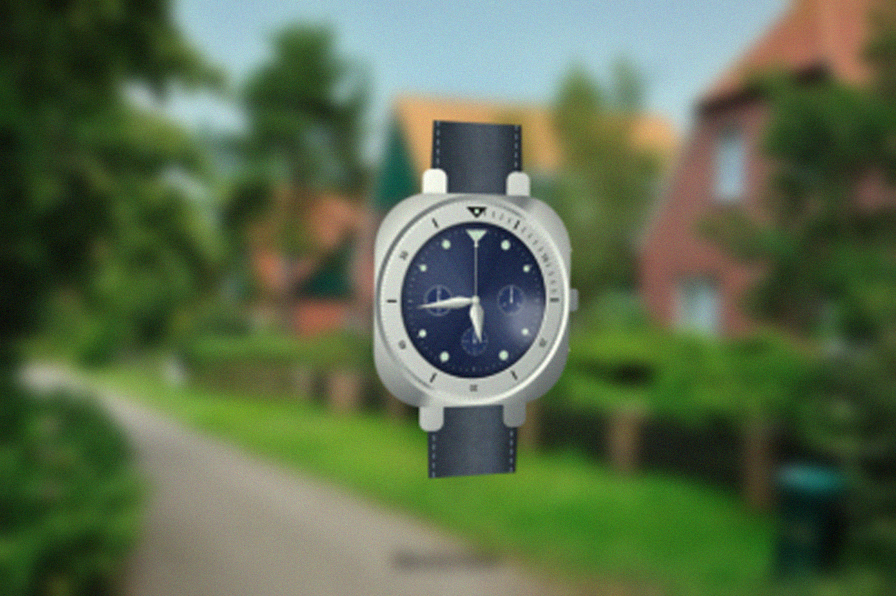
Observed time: 5h44
